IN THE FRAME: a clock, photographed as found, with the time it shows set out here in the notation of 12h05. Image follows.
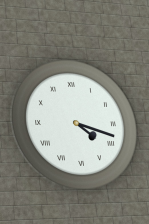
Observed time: 4h18
